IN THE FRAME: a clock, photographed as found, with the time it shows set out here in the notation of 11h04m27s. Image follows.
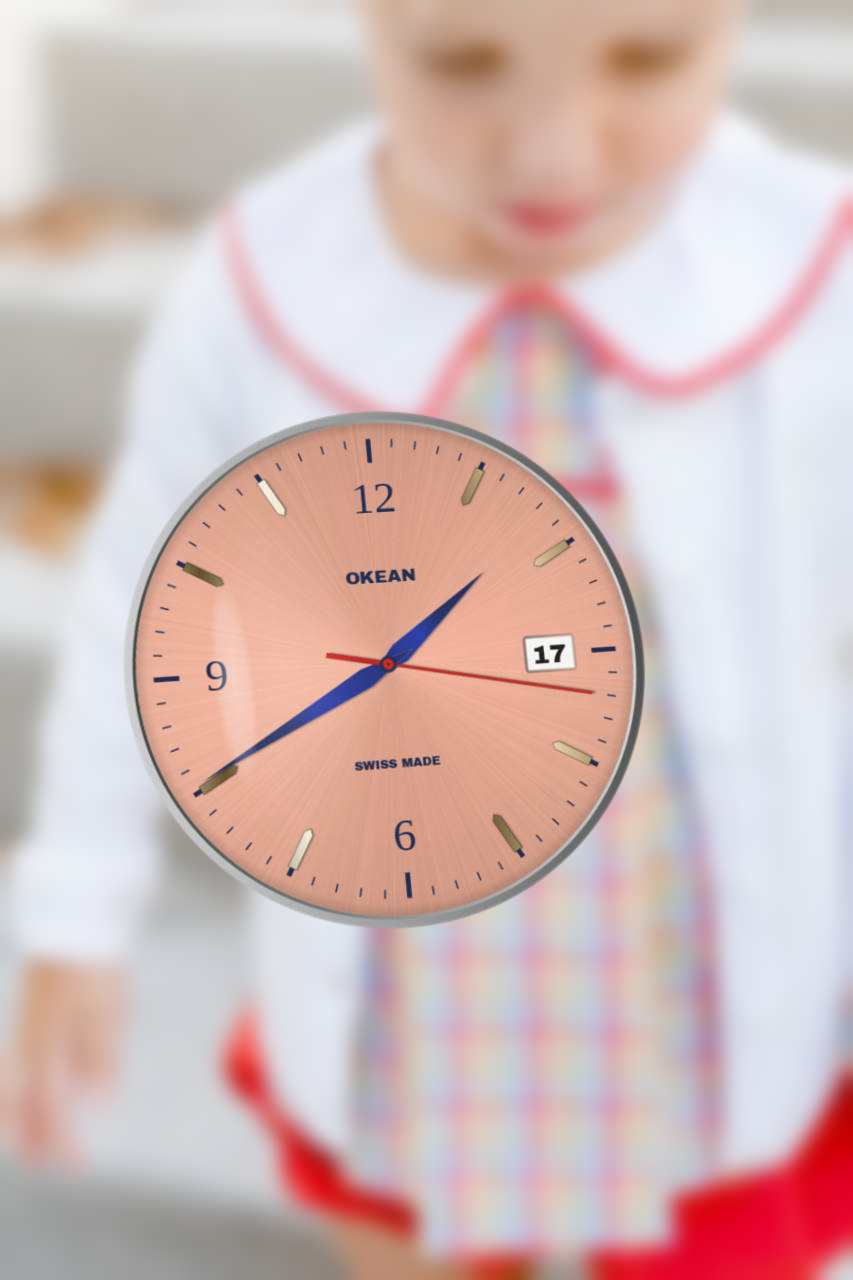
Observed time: 1h40m17s
